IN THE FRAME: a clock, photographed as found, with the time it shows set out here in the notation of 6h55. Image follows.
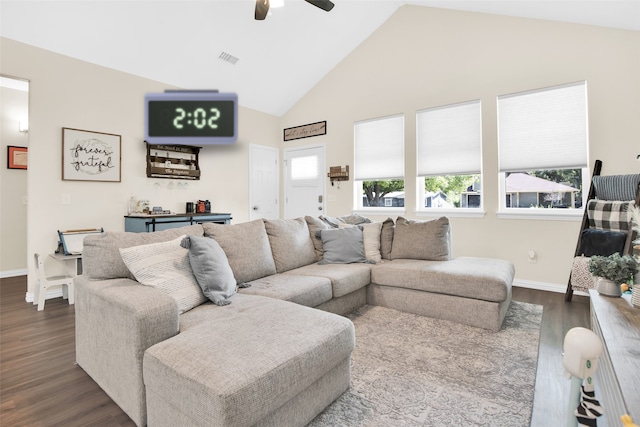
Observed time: 2h02
